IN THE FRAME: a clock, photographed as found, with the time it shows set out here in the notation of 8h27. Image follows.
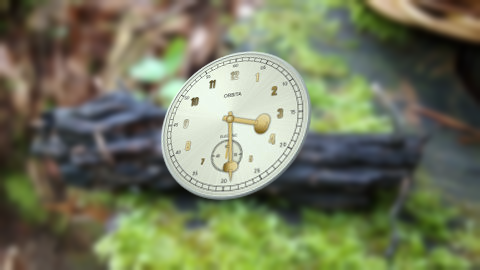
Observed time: 3h29
